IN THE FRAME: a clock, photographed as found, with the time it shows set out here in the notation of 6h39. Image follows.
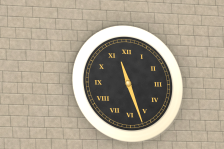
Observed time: 11h27
